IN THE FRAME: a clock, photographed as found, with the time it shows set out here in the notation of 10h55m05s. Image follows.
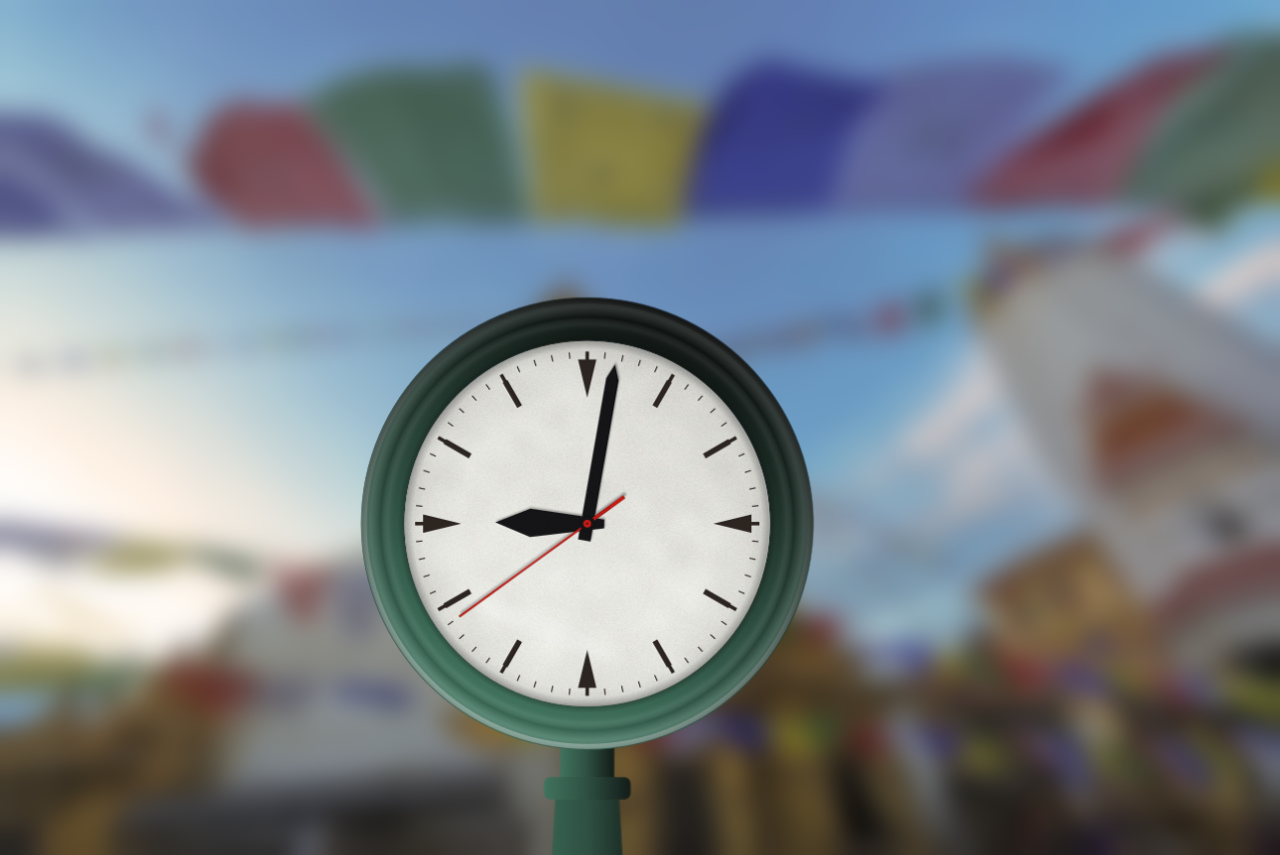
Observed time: 9h01m39s
